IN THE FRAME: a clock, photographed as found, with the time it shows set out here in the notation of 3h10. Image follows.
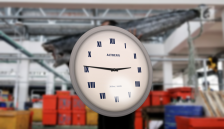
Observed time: 2h46
